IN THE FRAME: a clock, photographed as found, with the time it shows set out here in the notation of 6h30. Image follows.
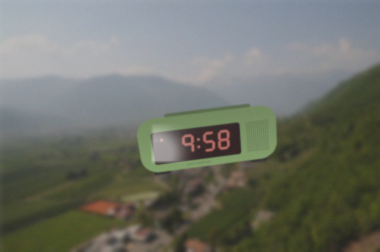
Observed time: 9h58
